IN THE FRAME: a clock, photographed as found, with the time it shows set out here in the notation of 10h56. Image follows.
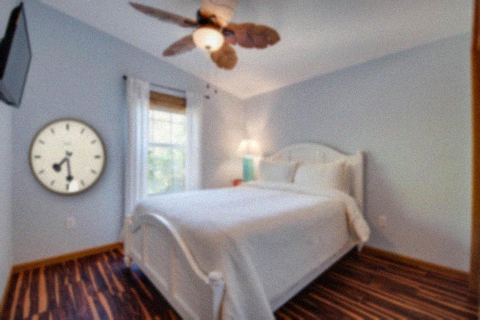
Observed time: 7h29
